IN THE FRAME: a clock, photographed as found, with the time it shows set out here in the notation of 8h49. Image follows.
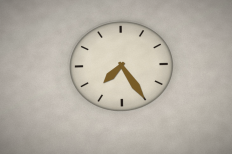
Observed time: 7h25
